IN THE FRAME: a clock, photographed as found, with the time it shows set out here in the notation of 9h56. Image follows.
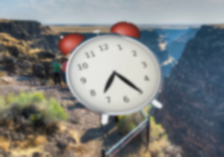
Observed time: 7h25
